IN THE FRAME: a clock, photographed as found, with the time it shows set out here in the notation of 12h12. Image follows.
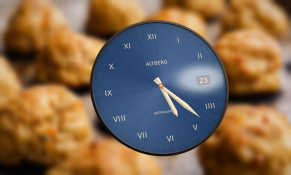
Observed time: 5h23
